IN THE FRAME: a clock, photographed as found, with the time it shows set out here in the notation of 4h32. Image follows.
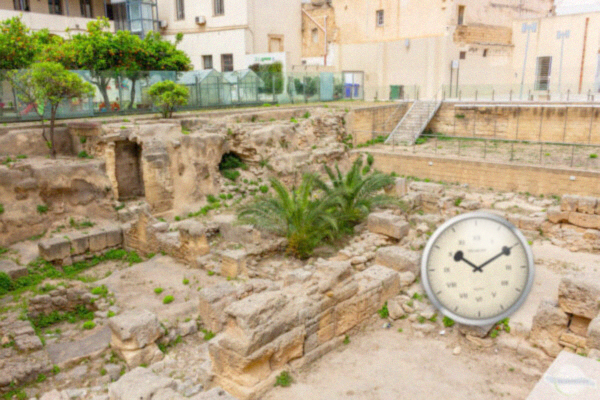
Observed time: 10h10
